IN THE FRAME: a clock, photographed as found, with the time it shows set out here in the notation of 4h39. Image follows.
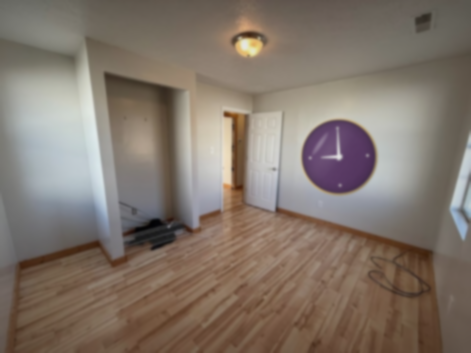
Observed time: 9h00
